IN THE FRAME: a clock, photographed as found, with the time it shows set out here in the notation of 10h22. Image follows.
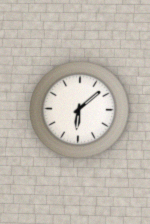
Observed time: 6h08
